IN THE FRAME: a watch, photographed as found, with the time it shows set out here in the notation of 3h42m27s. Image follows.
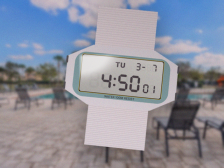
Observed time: 4h50m01s
